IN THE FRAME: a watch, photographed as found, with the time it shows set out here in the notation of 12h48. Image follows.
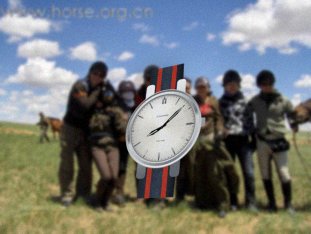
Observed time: 8h08
